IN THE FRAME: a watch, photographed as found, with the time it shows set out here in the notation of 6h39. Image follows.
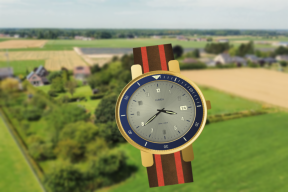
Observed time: 3h39
